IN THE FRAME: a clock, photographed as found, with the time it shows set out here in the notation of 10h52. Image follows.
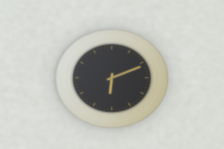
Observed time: 6h11
